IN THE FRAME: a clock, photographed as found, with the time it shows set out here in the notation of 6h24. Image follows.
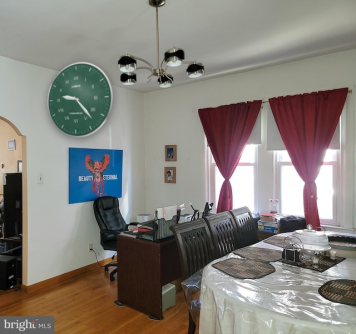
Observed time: 9h23
